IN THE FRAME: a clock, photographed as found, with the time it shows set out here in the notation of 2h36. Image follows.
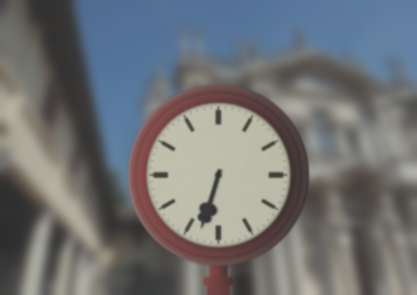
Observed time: 6h33
